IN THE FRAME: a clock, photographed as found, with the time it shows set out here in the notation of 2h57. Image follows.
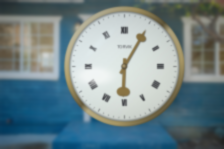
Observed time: 6h05
